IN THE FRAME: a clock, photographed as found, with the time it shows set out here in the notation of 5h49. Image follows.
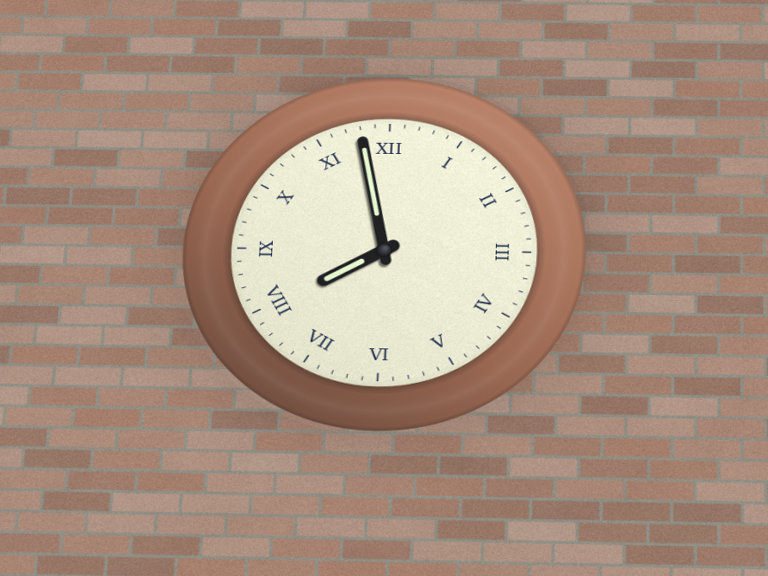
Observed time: 7h58
